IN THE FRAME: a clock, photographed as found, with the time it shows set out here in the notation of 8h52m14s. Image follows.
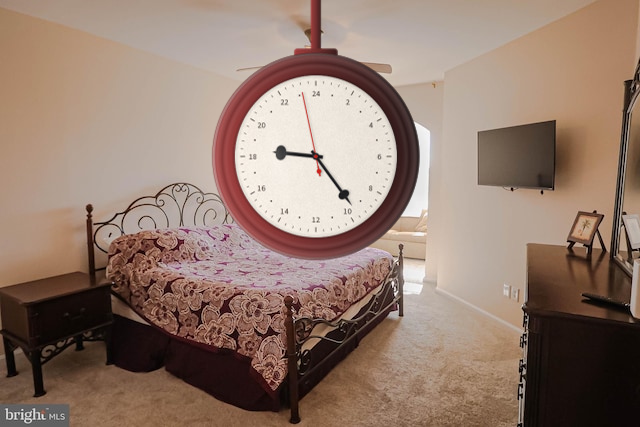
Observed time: 18h23m58s
